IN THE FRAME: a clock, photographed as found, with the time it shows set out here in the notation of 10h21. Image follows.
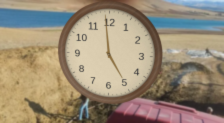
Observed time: 4h59
